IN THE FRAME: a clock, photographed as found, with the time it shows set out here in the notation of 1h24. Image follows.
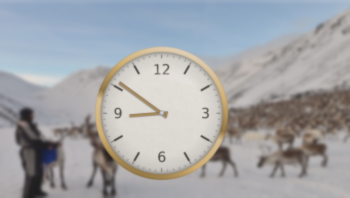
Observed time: 8h51
